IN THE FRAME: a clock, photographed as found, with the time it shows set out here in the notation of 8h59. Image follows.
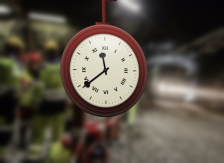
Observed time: 11h39
